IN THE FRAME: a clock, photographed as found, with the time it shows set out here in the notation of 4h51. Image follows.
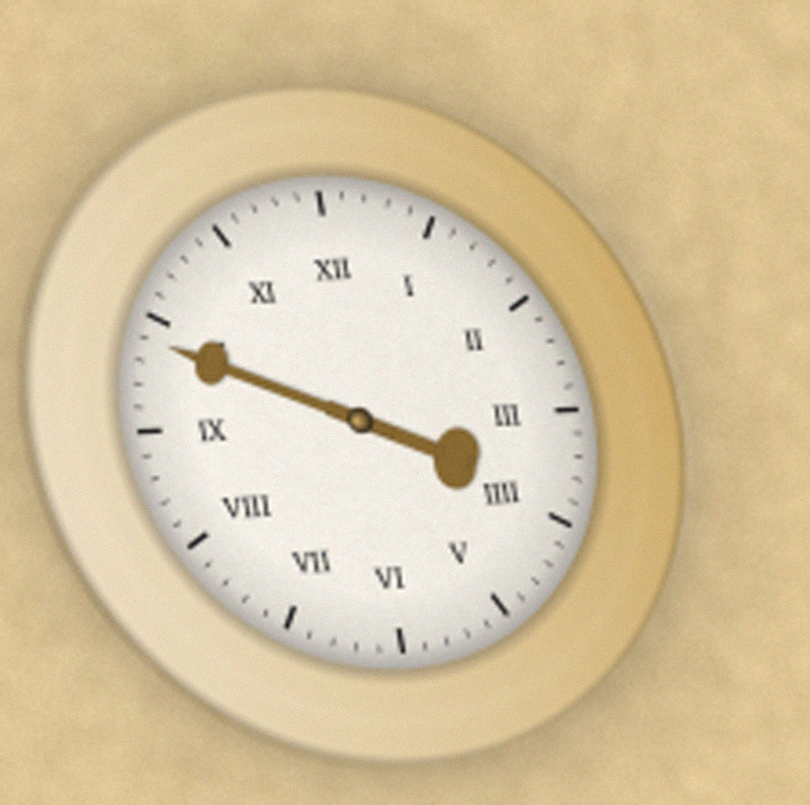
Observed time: 3h49
